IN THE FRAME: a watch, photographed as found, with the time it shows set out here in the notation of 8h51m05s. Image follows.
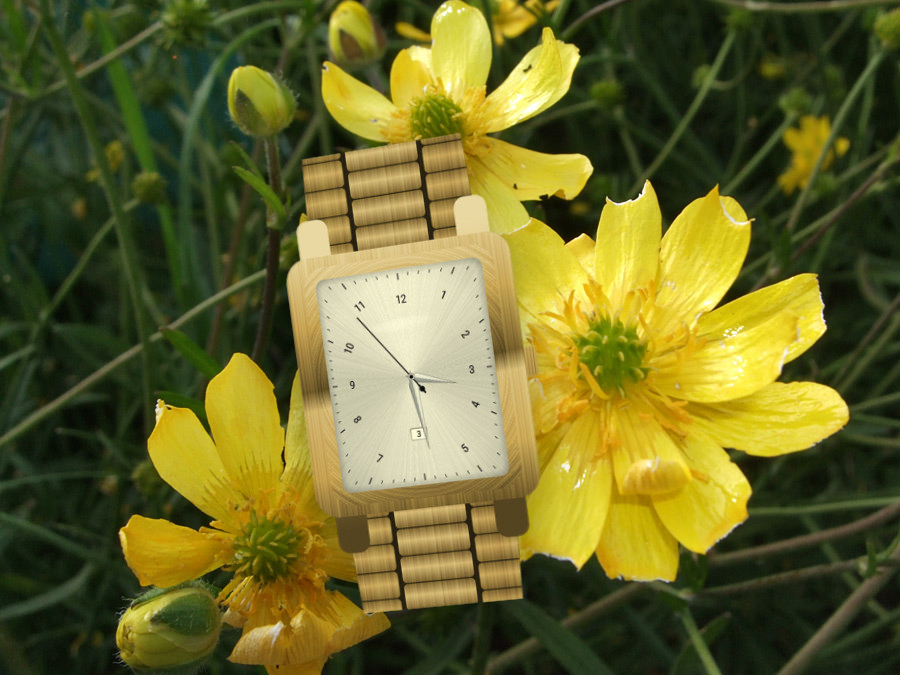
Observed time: 3h28m54s
